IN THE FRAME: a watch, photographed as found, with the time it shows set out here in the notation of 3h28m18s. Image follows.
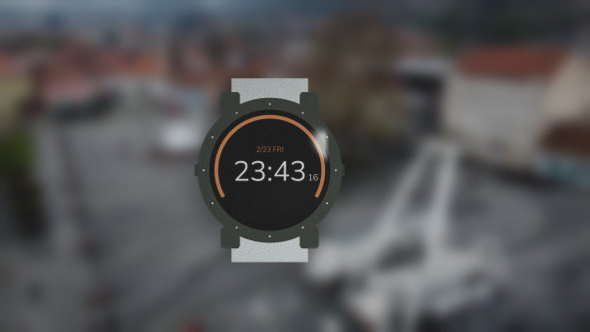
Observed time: 23h43m16s
